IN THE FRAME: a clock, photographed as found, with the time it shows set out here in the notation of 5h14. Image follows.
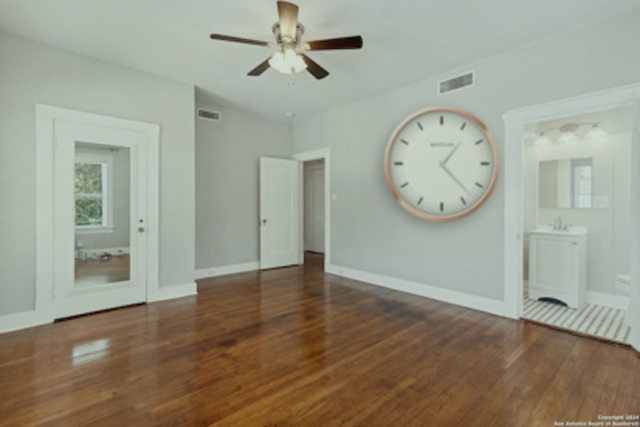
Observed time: 1h23
